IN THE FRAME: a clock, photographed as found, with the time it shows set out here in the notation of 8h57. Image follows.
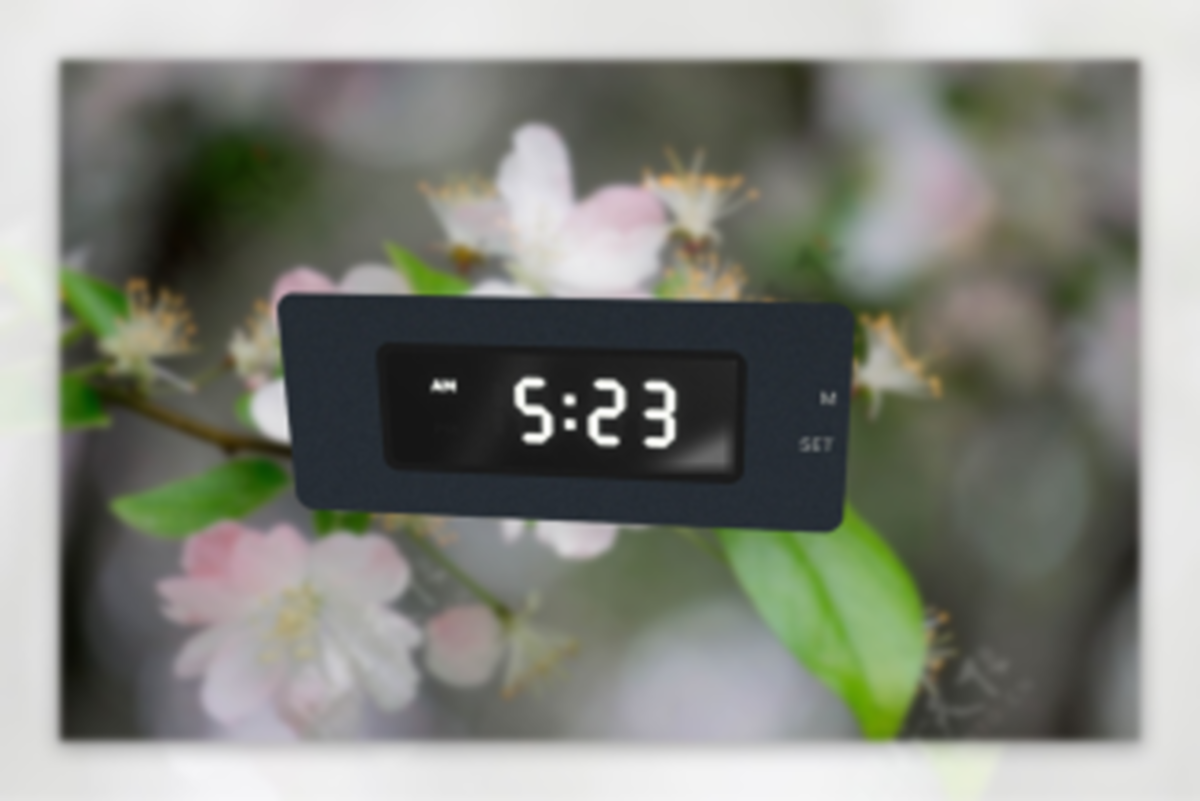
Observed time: 5h23
